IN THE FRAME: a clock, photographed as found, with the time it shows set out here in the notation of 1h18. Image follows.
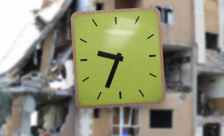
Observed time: 9h34
